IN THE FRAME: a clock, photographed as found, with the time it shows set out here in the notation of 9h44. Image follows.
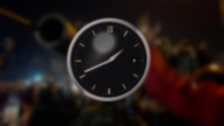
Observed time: 1h41
